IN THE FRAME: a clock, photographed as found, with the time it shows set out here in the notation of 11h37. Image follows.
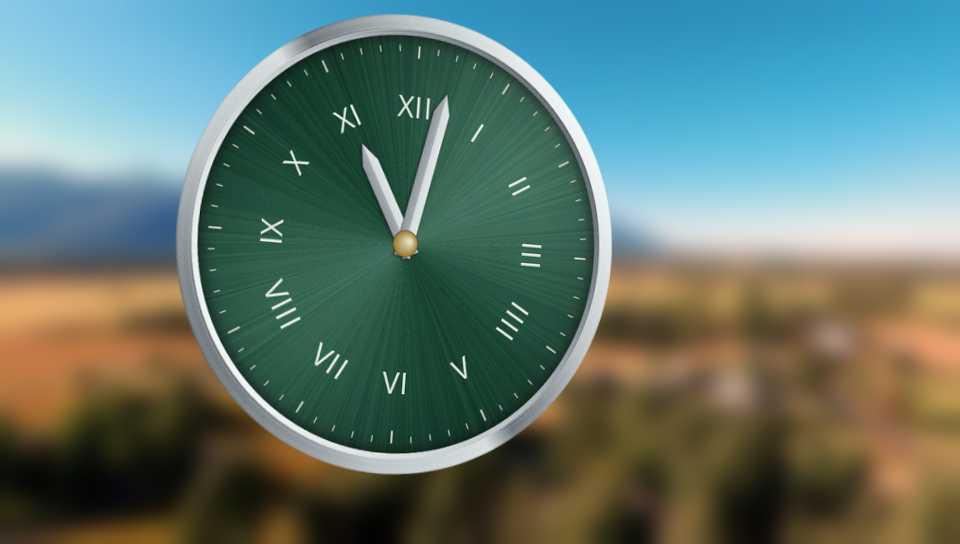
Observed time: 11h02
